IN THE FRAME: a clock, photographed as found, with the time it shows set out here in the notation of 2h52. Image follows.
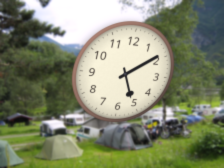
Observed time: 5h09
